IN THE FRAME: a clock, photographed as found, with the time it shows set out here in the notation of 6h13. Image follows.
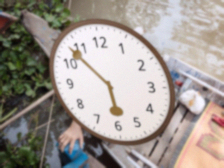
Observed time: 5h53
